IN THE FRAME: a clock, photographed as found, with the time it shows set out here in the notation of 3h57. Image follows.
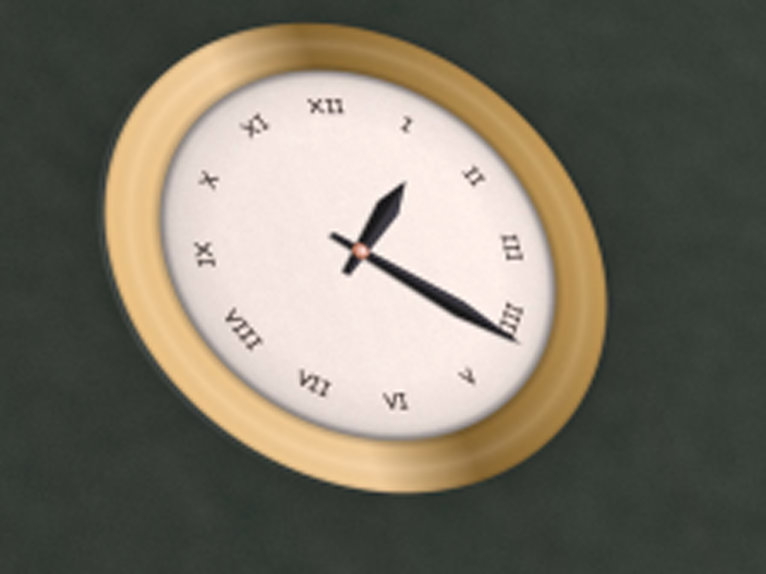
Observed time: 1h21
